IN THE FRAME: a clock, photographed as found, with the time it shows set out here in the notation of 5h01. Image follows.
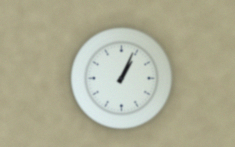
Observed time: 1h04
